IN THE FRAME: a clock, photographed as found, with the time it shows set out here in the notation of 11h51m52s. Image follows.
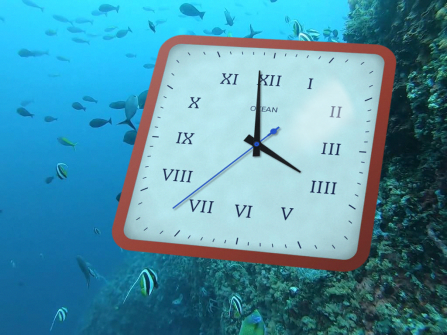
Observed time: 3h58m37s
